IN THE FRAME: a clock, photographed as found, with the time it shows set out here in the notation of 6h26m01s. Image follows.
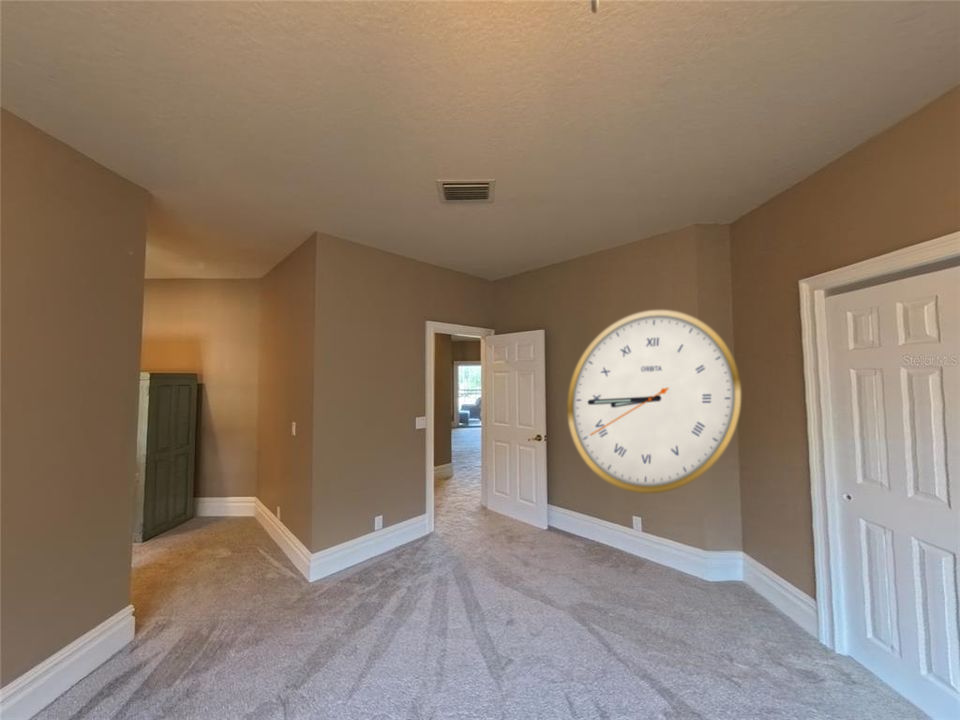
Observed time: 8h44m40s
